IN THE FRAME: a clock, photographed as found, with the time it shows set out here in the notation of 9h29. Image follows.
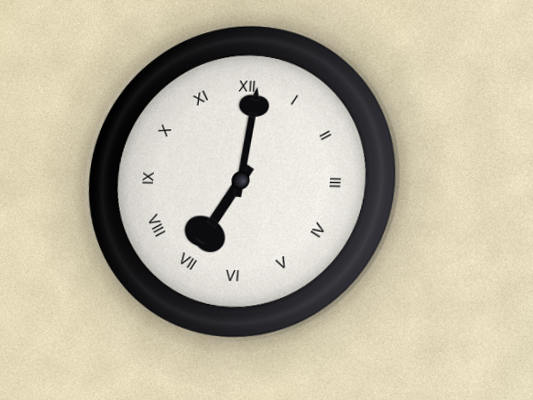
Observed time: 7h01
